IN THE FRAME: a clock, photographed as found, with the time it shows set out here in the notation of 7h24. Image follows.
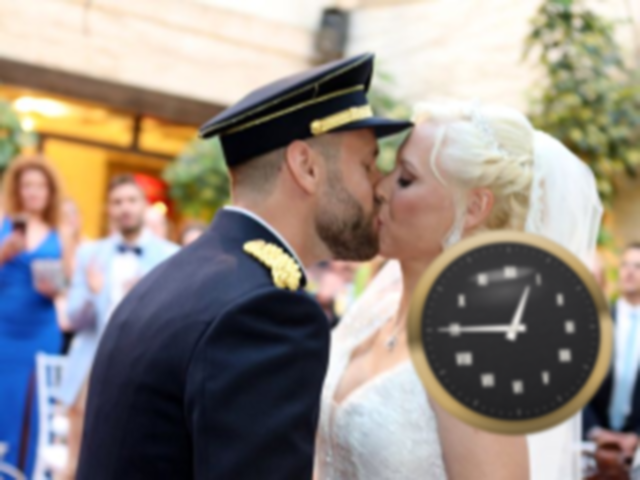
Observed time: 12h45
